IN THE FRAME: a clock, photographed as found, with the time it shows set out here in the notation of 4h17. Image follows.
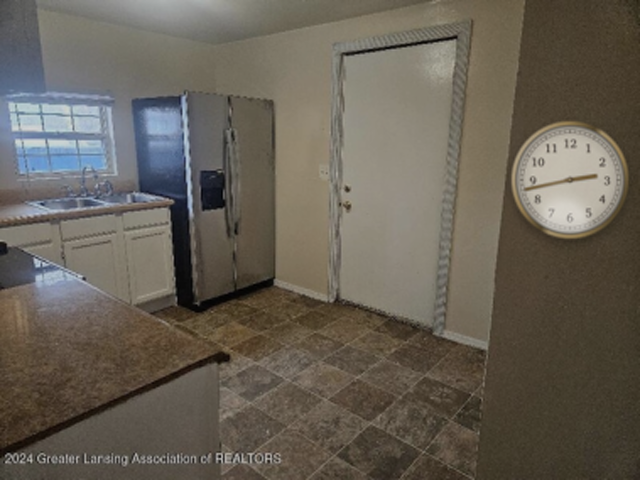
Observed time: 2h43
